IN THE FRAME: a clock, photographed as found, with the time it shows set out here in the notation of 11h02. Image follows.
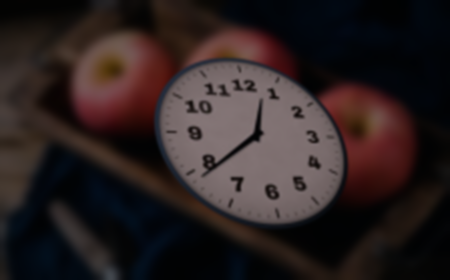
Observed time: 12h39
